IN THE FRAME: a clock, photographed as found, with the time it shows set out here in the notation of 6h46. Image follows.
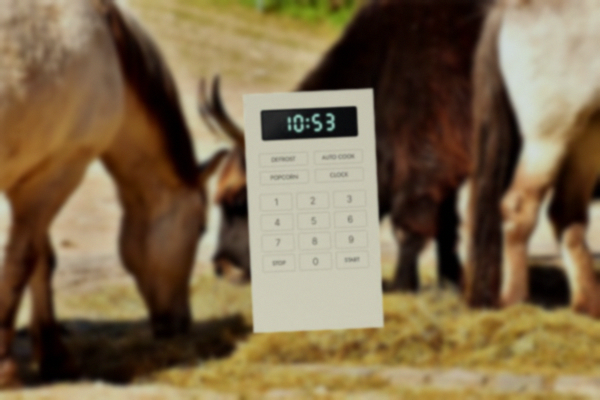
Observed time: 10h53
